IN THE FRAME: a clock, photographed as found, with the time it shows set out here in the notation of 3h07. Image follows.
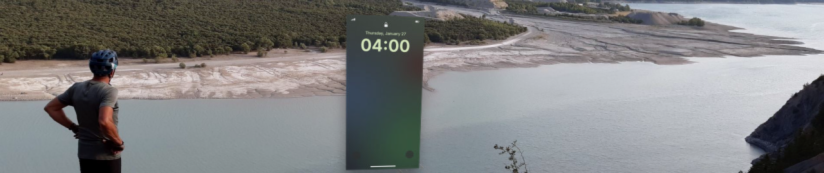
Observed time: 4h00
